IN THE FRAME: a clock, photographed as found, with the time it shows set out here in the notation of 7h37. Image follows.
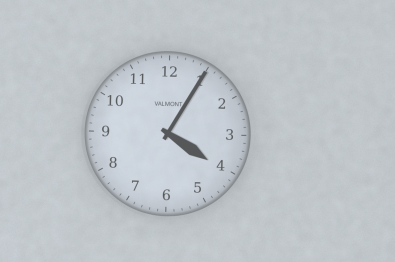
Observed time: 4h05
